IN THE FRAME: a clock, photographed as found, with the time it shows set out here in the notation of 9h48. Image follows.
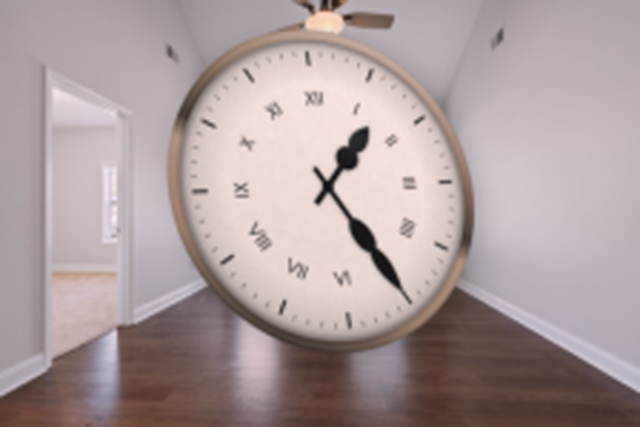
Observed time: 1h25
